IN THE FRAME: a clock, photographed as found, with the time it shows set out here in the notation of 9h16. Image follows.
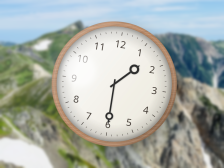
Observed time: 1h30
